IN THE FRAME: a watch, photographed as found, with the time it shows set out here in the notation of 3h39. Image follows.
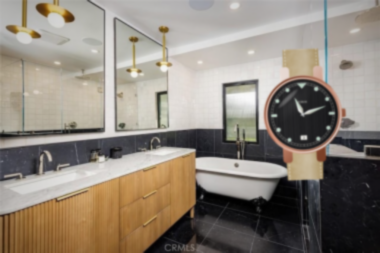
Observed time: 11h12
